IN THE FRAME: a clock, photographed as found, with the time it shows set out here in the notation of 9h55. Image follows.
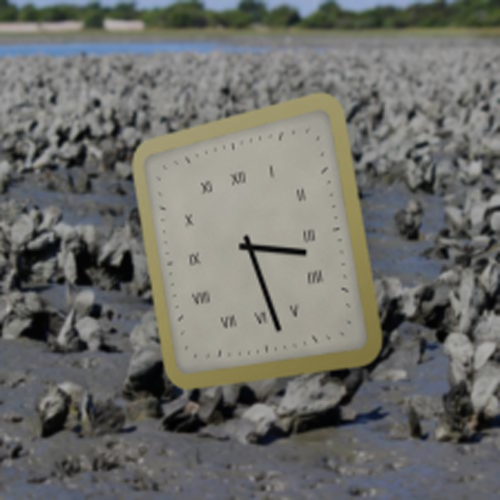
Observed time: 3h28
